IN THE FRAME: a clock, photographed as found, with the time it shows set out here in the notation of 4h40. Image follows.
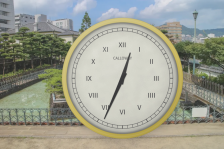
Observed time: 12h34
